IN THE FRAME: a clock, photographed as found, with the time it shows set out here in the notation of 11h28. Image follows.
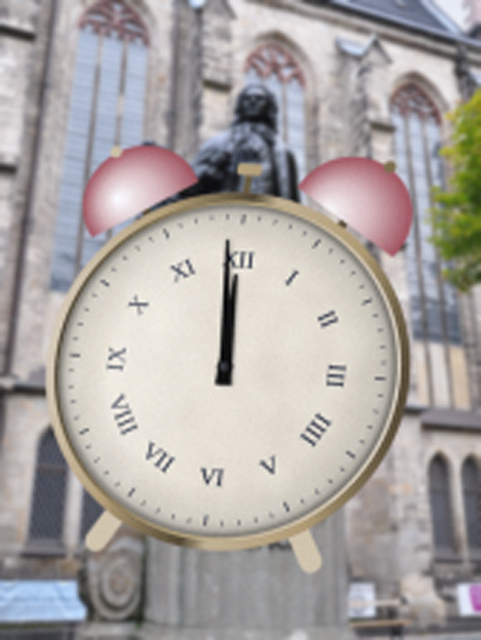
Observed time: 11h59
